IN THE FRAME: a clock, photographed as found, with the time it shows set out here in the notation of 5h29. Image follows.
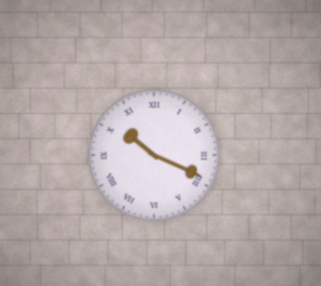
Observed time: 10h19
